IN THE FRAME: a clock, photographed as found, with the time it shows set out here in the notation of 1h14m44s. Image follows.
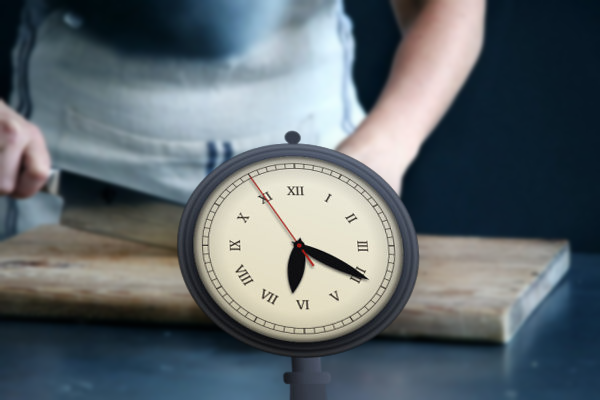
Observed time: 6h19m55s
